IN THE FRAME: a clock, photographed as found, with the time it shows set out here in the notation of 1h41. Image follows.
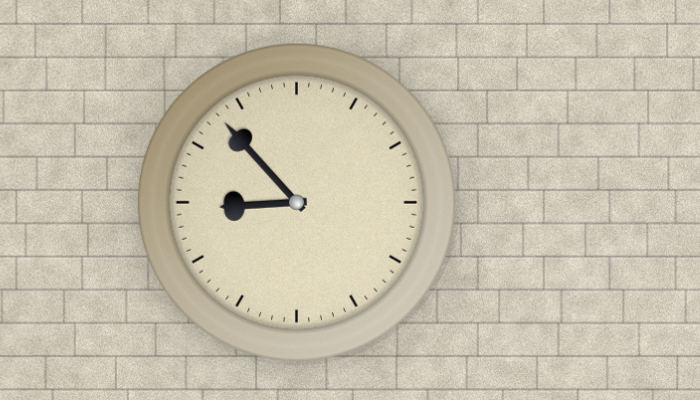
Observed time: 8h53
